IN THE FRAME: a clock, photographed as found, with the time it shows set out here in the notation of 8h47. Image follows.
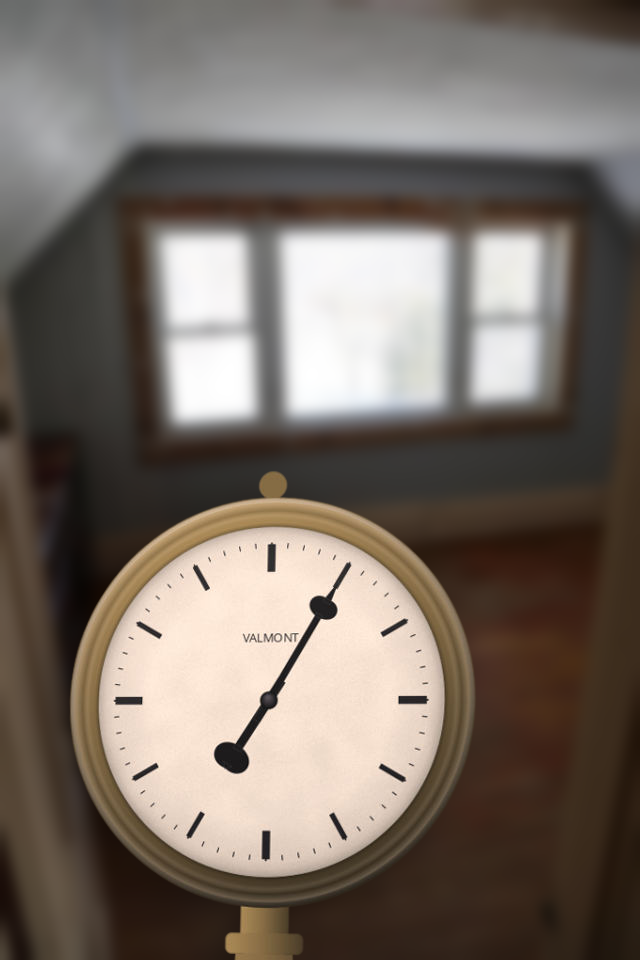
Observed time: 7h05
